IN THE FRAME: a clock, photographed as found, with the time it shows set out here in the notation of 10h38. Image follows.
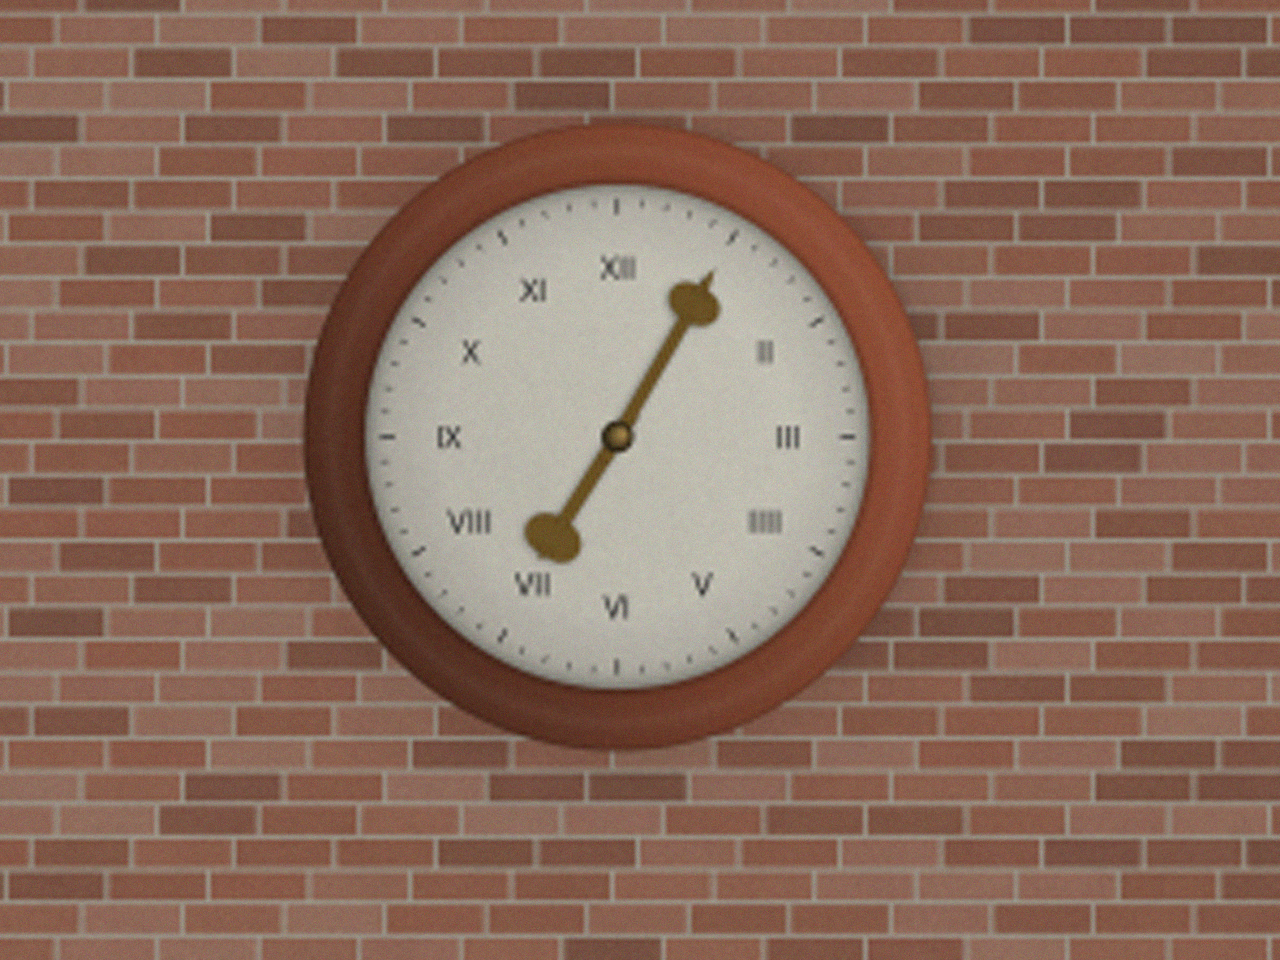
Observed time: 7h05
